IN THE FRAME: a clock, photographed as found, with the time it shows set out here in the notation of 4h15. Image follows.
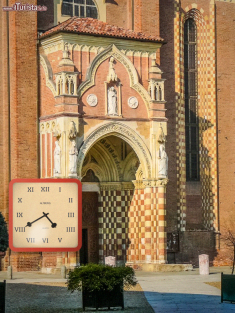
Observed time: 4h40
